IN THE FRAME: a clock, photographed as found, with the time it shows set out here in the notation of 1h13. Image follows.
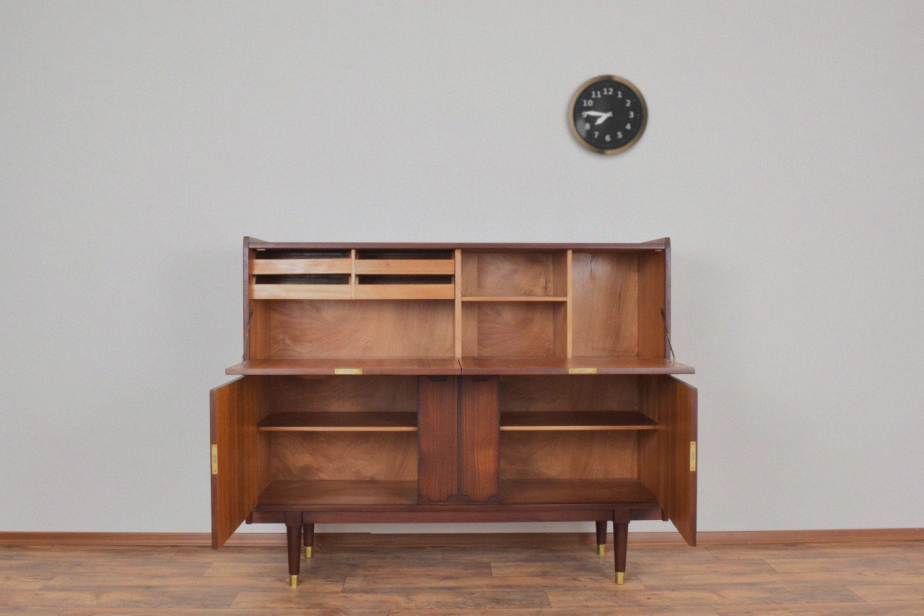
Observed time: 7h46
